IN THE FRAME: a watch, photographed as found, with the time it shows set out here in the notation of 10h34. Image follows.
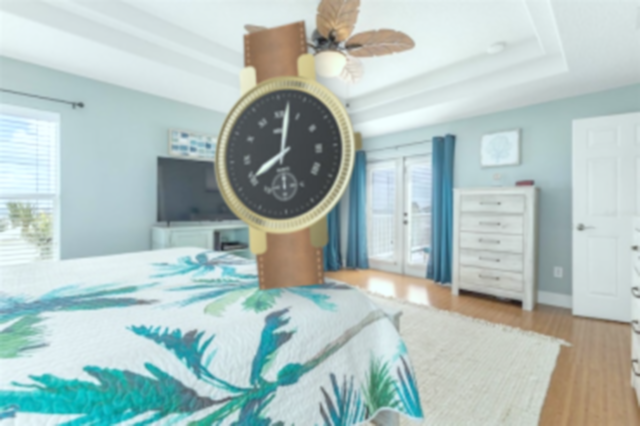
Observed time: 8h02
